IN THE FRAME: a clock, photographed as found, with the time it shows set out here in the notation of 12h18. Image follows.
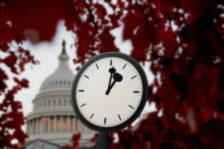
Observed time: 1h01
